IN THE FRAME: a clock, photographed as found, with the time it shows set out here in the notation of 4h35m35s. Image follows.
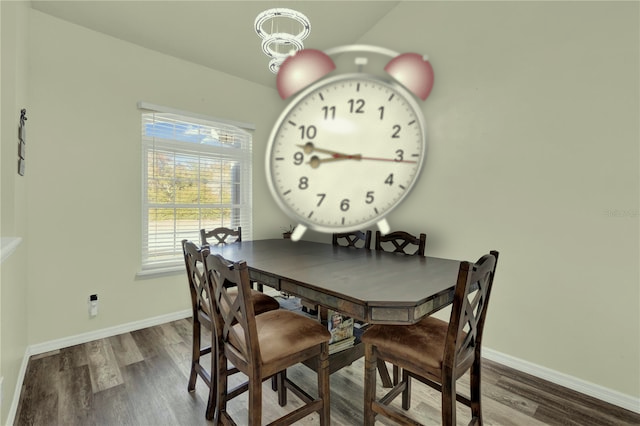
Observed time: 8h47m16s
